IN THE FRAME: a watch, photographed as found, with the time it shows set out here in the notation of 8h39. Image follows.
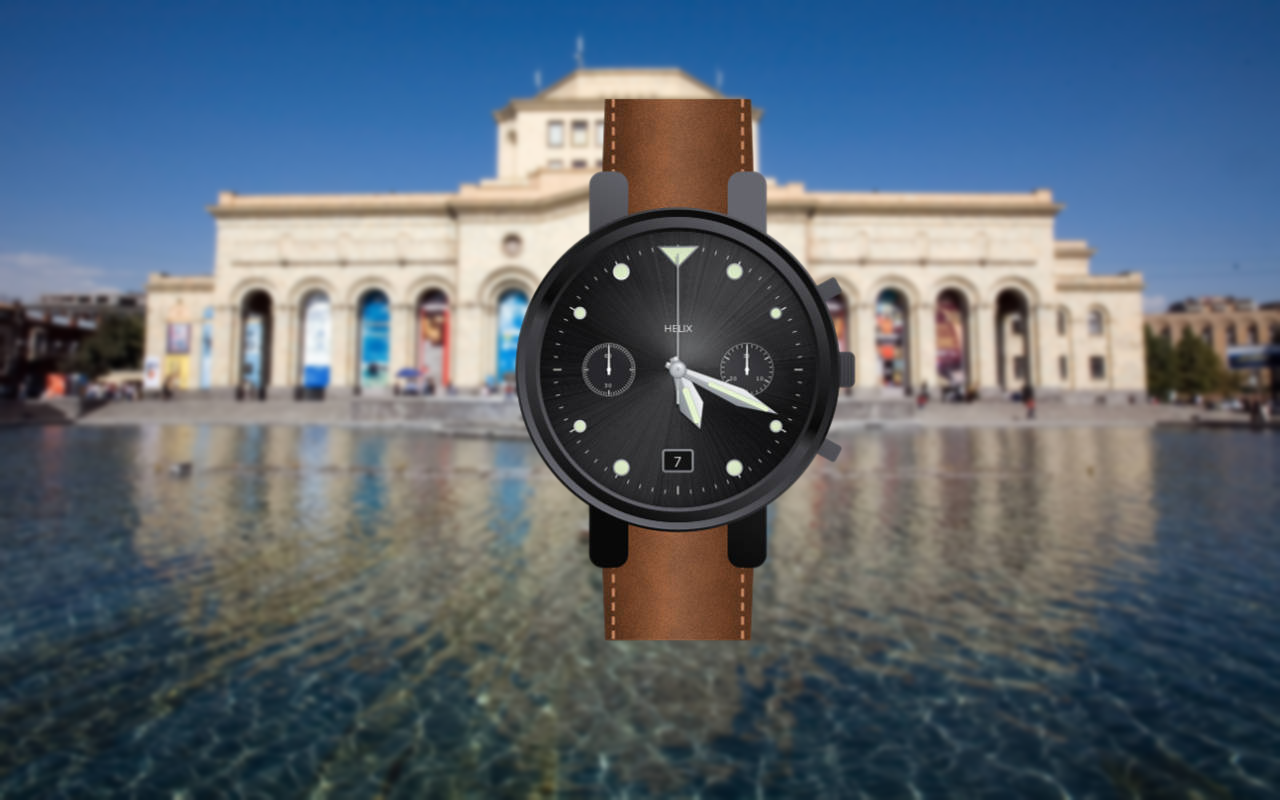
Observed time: 5h19
